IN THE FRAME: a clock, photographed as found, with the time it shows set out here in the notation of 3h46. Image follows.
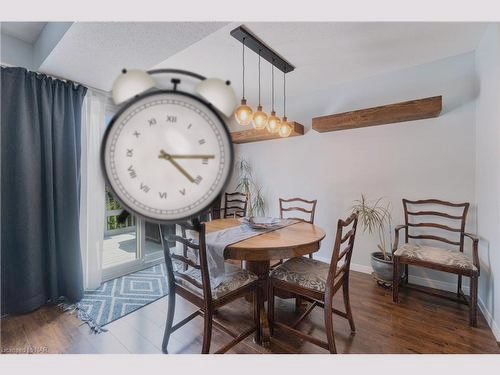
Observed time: 4h14
